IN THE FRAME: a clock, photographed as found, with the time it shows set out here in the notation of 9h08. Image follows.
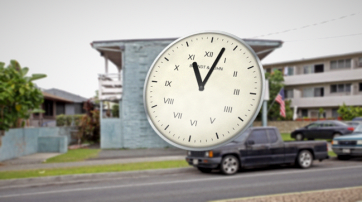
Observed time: 11h03
